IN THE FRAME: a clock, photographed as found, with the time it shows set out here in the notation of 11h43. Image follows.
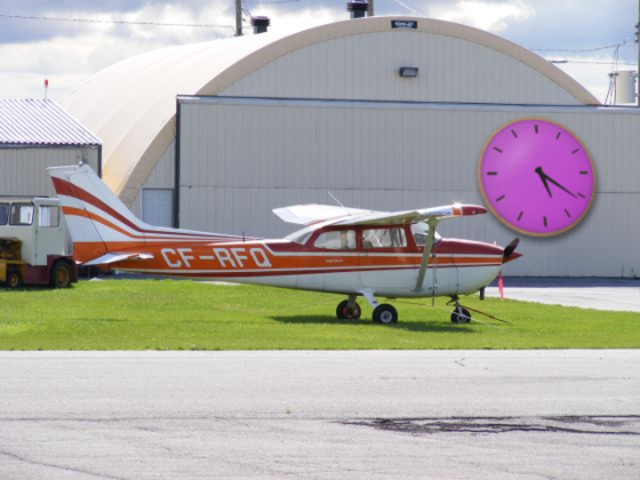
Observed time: 5h21
